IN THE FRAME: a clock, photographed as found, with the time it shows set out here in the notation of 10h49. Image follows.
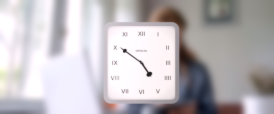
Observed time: 4h51
